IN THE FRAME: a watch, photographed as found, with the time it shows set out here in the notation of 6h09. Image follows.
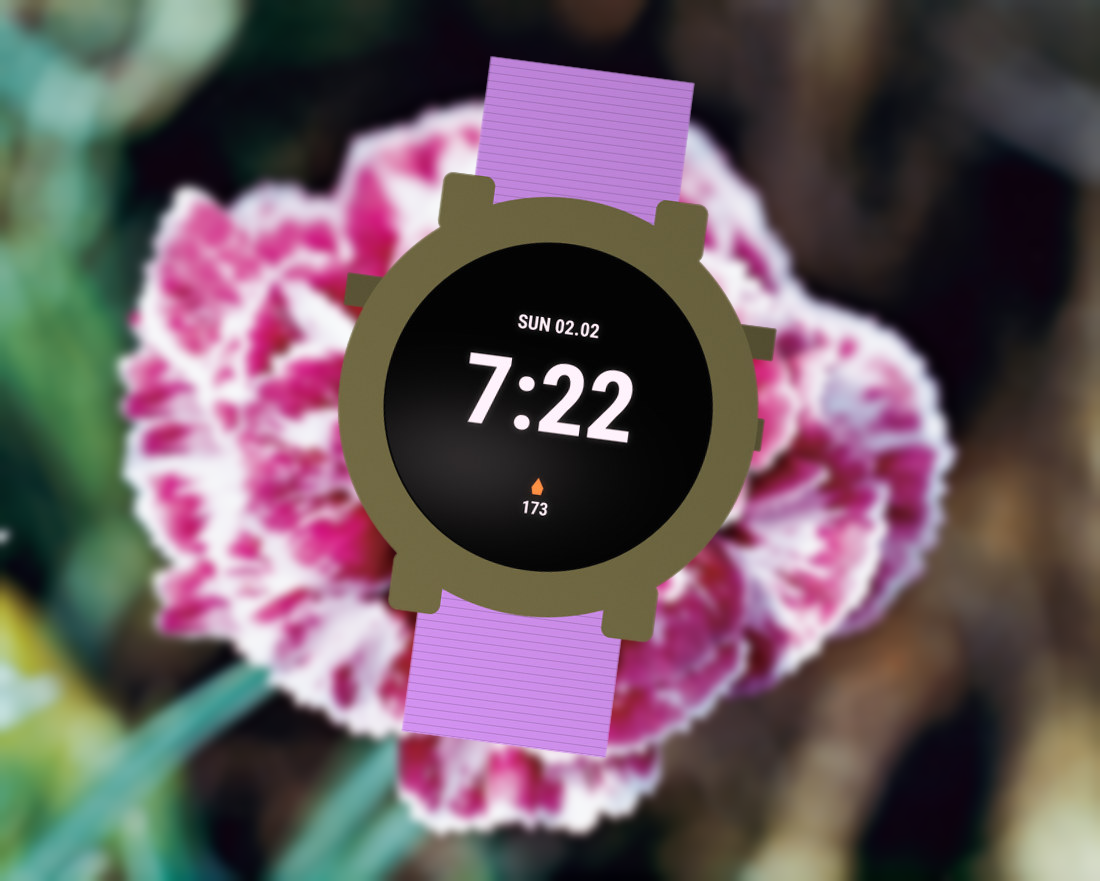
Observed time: 7h22
